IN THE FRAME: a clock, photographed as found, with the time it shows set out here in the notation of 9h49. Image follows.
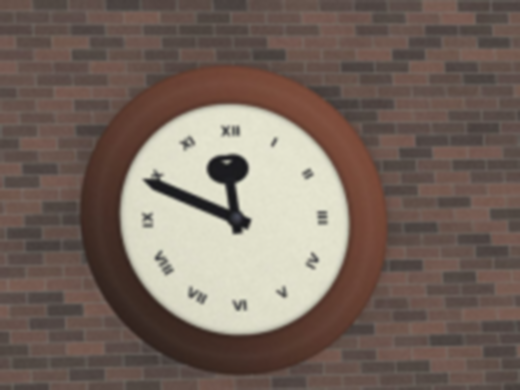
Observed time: 11h49
